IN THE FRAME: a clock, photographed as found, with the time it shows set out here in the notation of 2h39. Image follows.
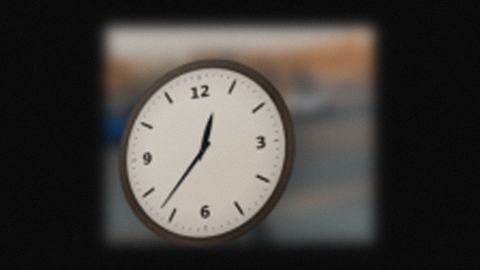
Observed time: 12h37
